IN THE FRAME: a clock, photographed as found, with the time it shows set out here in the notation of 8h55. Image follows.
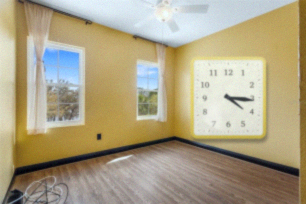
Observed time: 4h16
